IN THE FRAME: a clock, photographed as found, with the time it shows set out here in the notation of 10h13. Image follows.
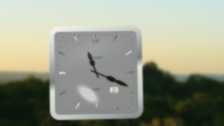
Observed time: 11h19
